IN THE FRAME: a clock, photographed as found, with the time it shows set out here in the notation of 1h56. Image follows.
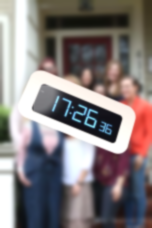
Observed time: 17h26
